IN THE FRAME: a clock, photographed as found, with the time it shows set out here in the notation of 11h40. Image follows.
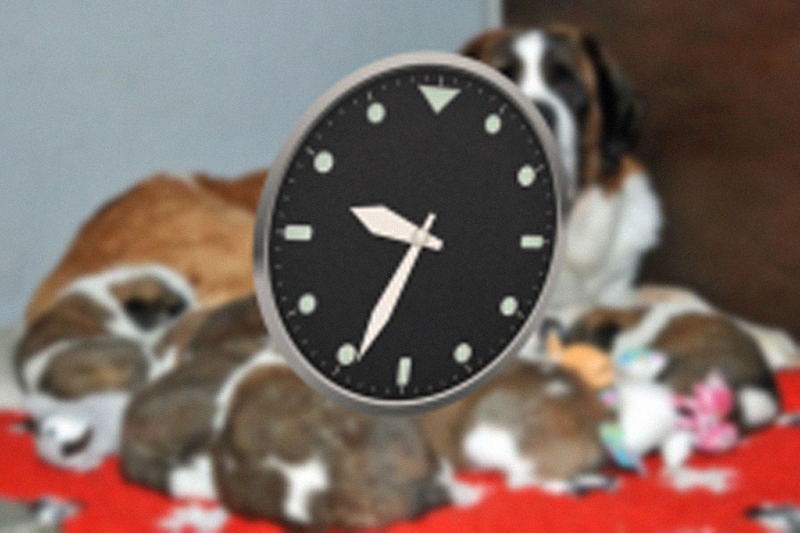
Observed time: 9h34
